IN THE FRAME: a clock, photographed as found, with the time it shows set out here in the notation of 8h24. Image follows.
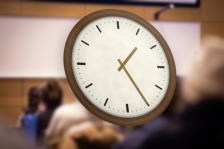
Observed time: 1h25
